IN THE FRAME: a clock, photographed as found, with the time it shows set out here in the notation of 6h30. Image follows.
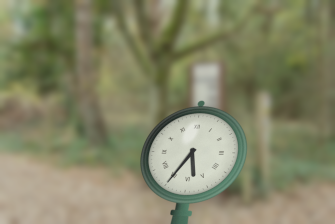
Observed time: 5h35
